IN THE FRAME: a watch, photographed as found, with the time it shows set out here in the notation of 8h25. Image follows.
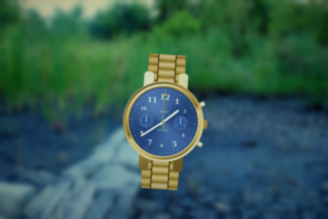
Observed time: 1h39
